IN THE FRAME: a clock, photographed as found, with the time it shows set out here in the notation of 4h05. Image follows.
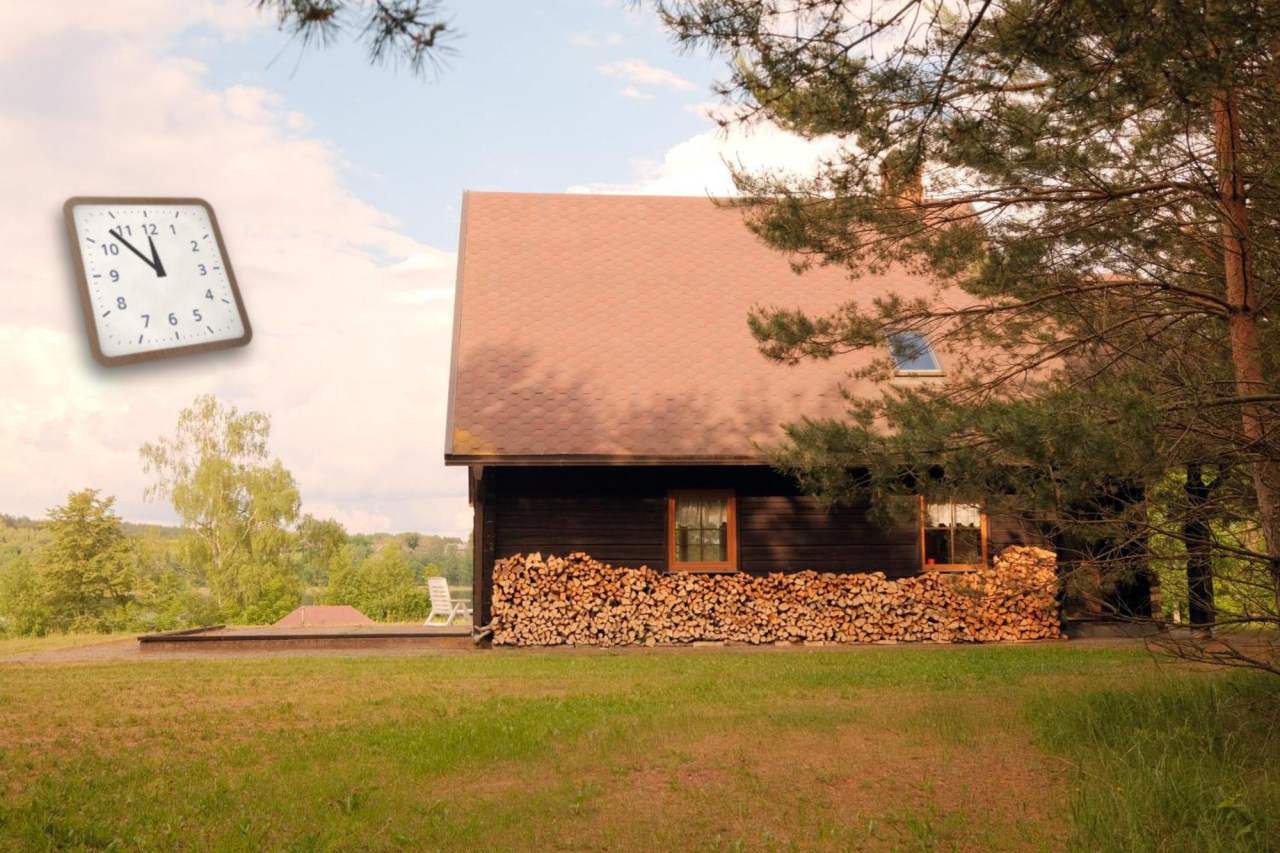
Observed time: 11h53
